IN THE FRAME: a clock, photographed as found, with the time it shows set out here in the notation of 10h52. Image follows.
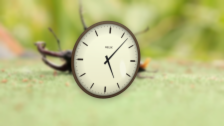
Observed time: 5h07
